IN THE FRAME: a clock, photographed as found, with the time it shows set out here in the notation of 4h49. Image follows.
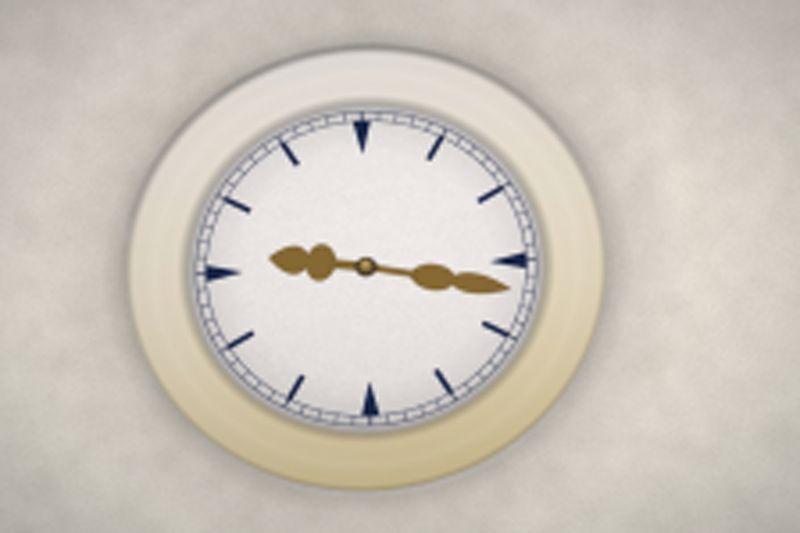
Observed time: 9h17
